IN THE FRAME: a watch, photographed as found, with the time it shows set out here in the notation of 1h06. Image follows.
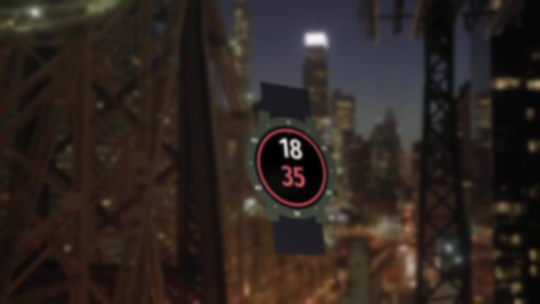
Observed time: 18h35
